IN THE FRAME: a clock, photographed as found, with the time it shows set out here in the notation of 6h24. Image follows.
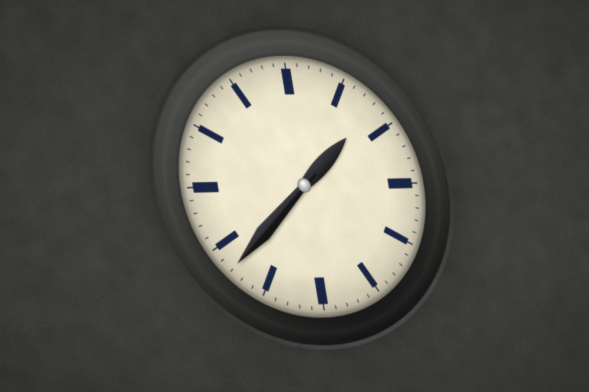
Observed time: 1h38
